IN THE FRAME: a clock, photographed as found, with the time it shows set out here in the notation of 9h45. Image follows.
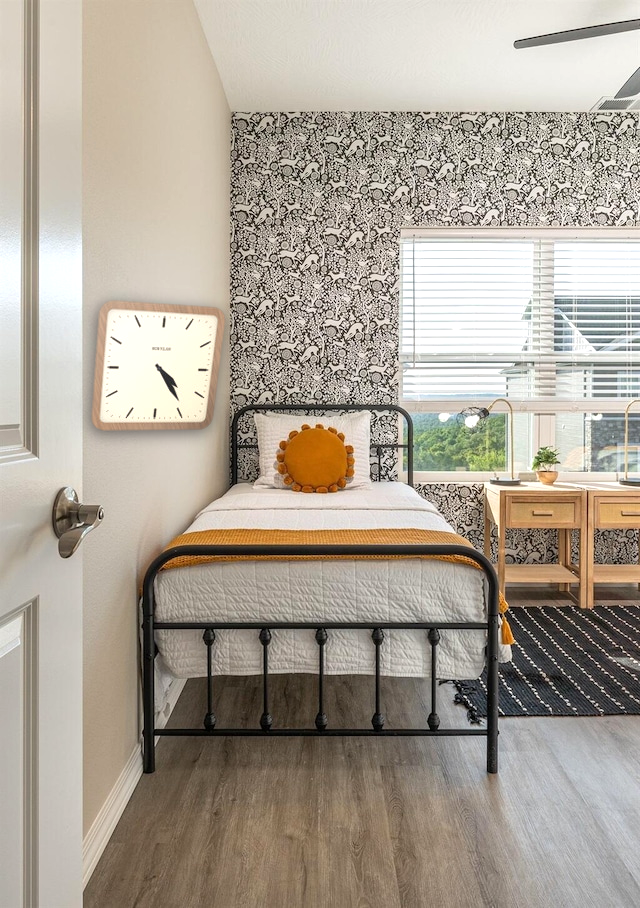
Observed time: 4h24
